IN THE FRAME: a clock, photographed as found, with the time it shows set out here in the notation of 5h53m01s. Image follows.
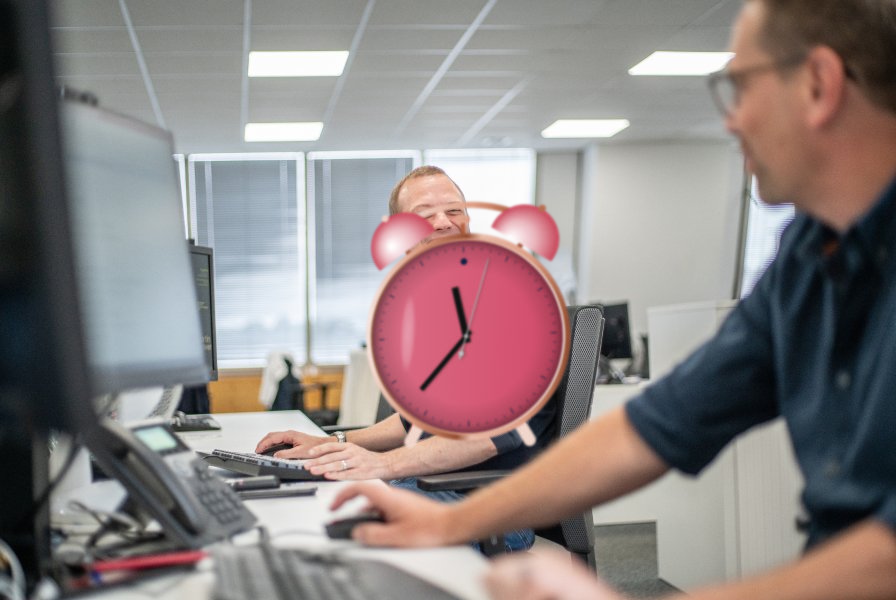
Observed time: 11h37m03s
